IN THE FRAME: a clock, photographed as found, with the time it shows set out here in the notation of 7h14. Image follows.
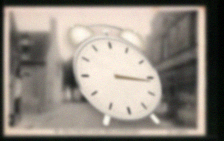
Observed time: 3h16
